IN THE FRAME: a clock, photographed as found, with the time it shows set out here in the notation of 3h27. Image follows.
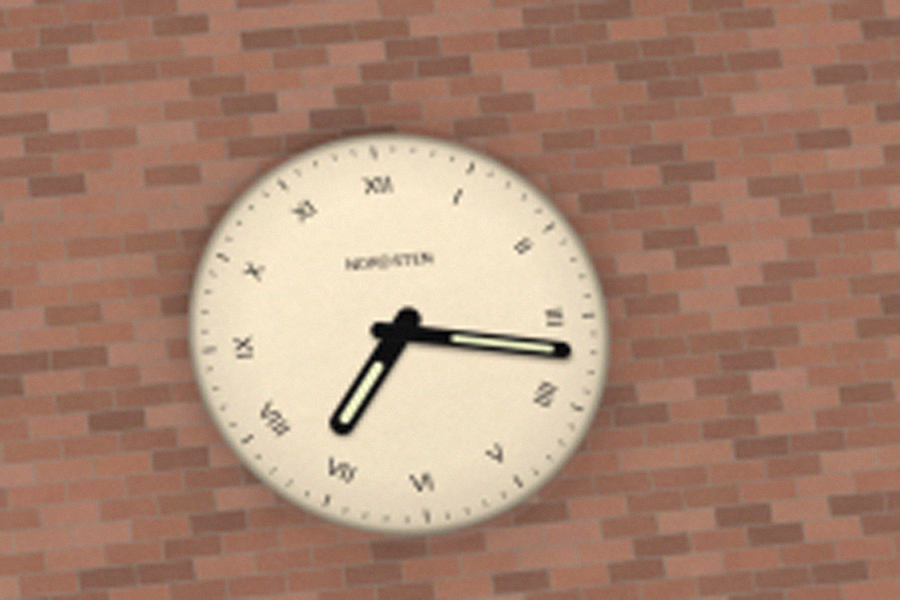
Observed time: 7h17
